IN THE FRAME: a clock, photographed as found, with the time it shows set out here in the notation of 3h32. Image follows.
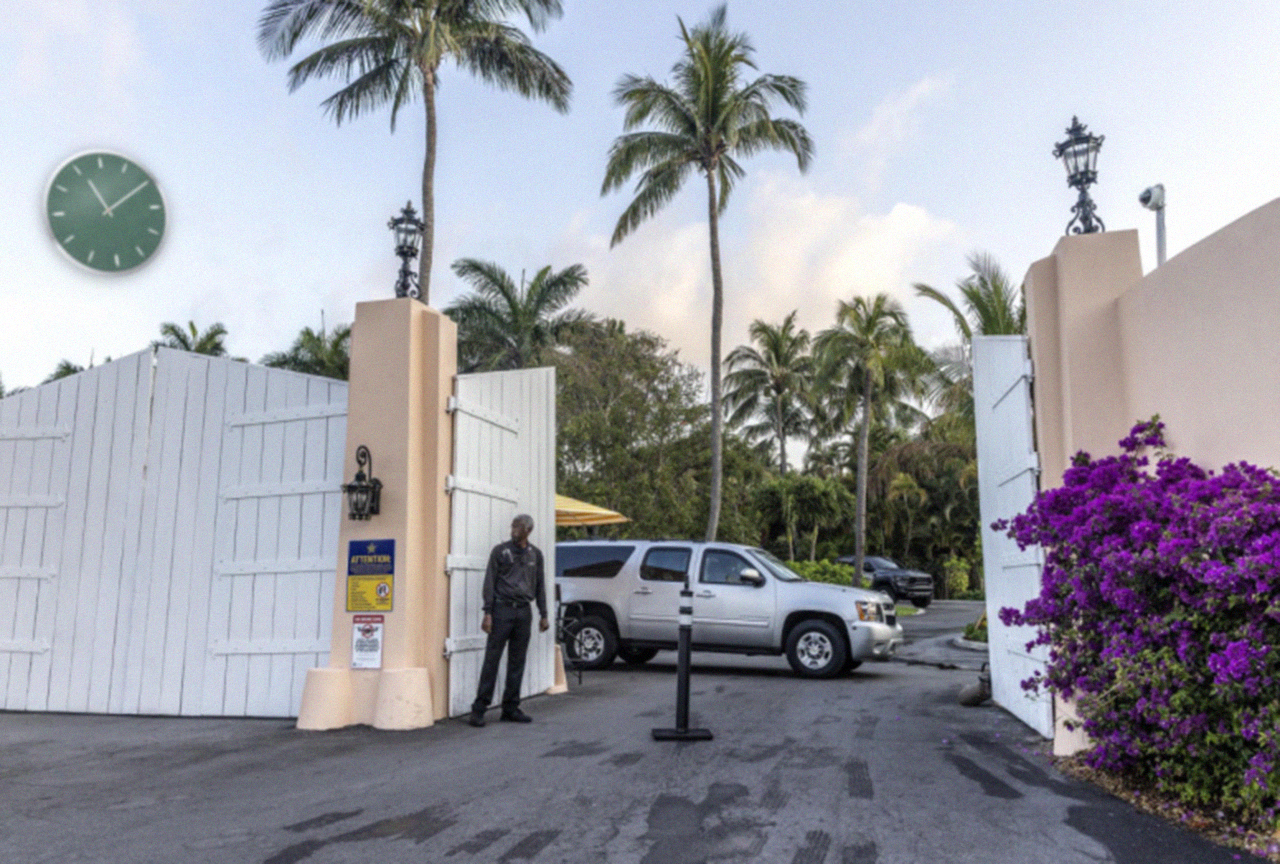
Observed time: 11h10
